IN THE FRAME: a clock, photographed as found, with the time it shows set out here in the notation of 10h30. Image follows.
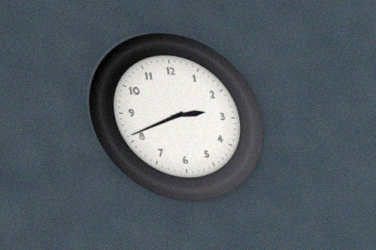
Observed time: 2h41
